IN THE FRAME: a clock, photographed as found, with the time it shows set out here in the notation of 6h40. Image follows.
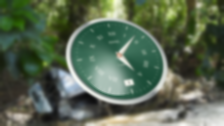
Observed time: 5h08
